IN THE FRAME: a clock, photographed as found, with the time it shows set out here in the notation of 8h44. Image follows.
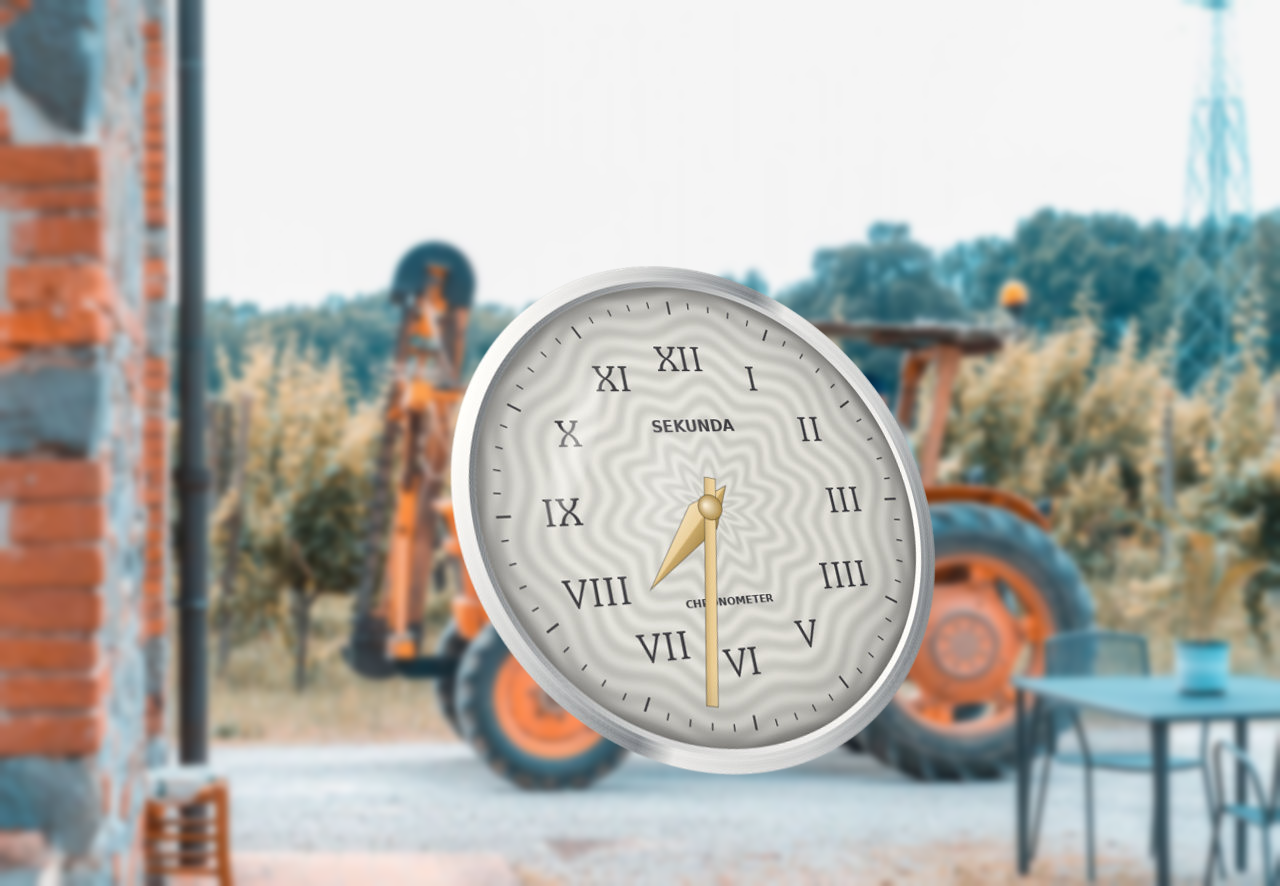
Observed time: 7h32
